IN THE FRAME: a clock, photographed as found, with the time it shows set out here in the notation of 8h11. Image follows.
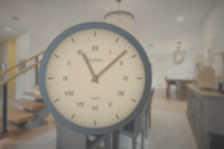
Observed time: 11h08
